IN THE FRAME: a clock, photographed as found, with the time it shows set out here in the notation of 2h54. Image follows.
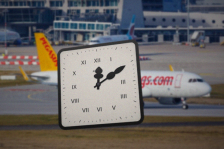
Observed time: 12h10
